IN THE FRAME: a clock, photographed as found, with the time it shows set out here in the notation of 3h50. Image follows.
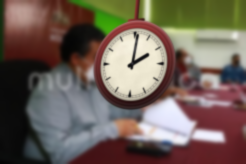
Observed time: 2h01
